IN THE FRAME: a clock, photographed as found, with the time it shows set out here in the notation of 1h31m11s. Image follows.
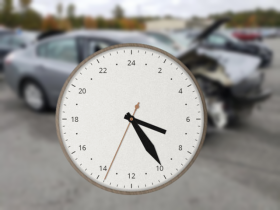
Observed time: 7h24m34s
